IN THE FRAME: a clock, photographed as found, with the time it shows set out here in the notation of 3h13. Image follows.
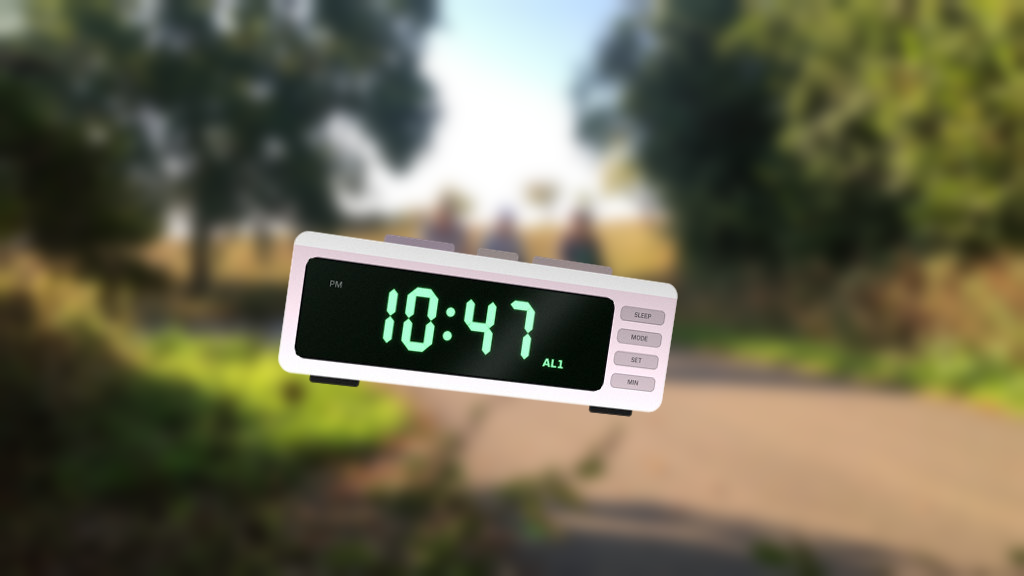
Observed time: 10h47
